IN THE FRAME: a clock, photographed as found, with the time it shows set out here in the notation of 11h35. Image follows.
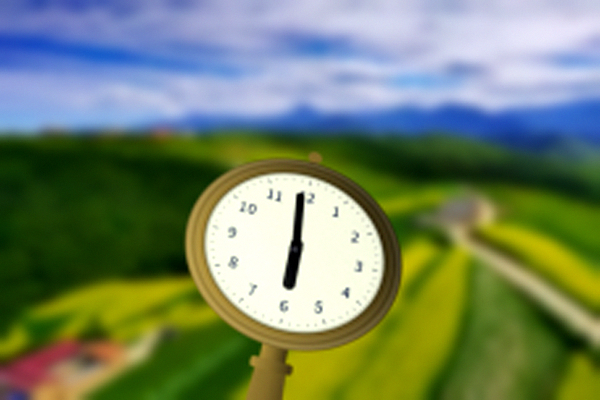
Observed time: 5h59
